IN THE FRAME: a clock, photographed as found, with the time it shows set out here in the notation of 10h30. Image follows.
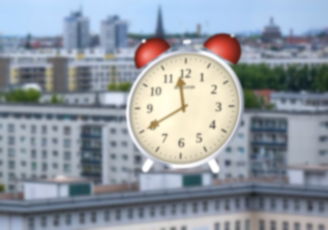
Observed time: 11h40
